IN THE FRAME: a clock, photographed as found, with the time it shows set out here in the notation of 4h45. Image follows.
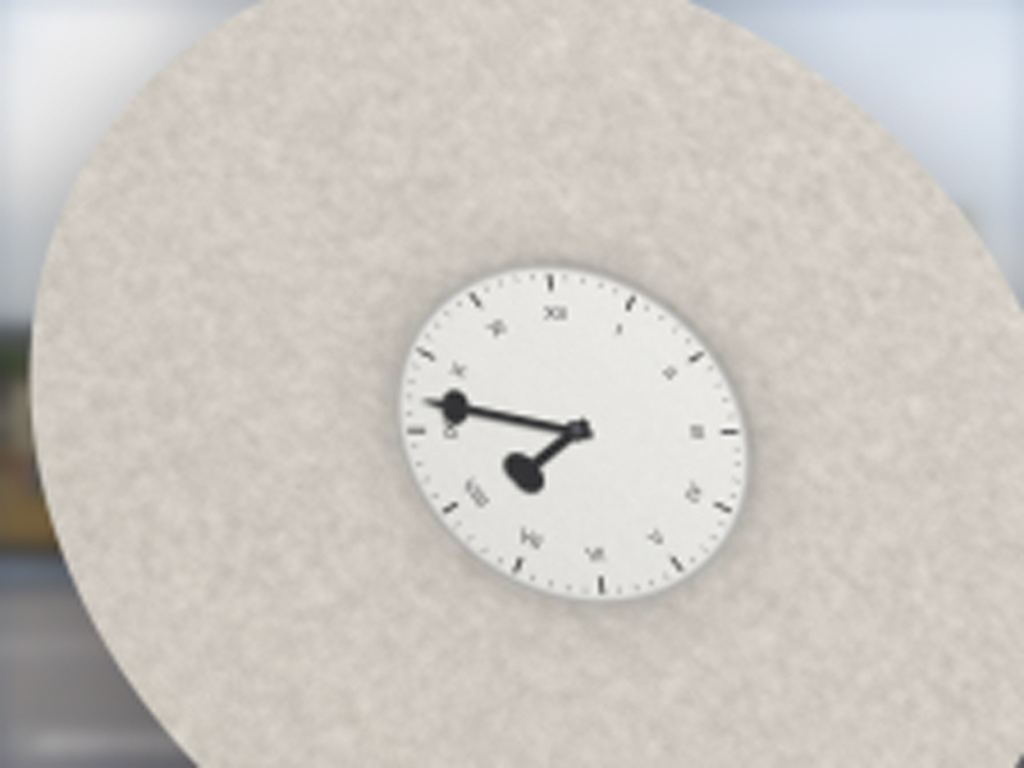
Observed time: 7h47
